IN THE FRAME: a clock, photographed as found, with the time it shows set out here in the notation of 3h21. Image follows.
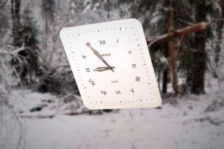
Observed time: 8h55
